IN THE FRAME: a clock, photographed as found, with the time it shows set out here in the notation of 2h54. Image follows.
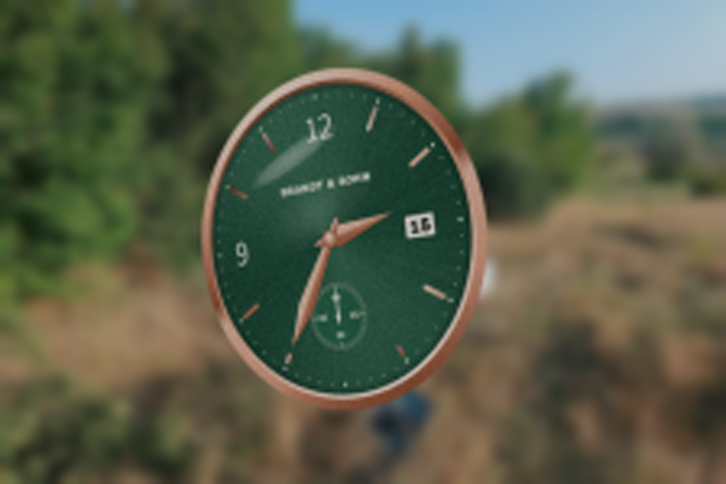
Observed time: 2h35
